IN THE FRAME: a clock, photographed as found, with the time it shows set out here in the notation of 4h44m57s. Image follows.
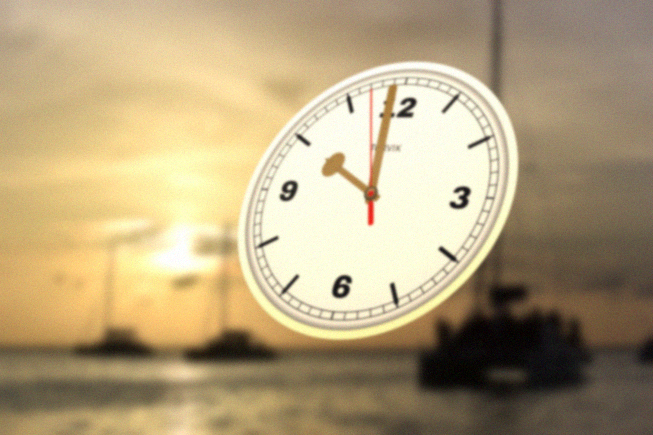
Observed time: 9h58m57s
